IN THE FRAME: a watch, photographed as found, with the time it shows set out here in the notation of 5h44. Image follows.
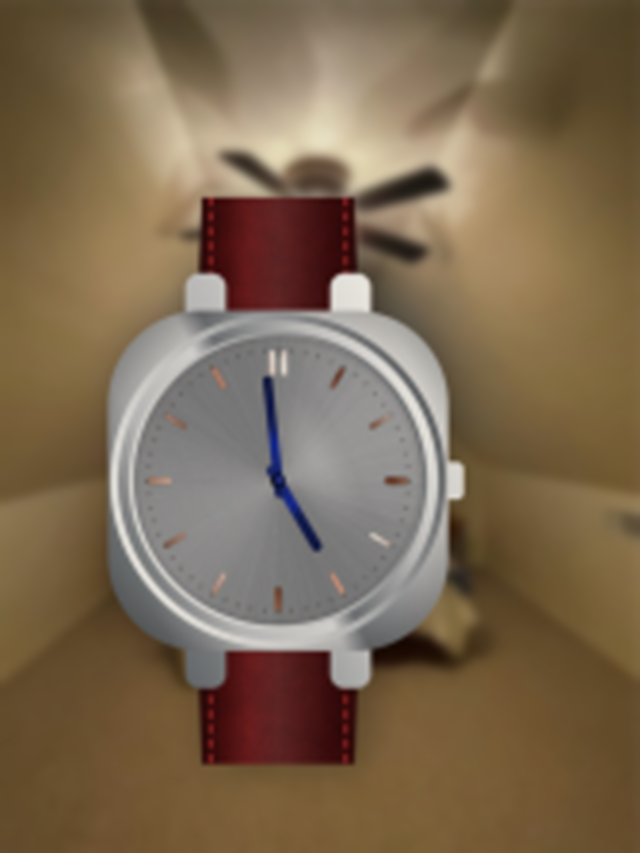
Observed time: 4h59
